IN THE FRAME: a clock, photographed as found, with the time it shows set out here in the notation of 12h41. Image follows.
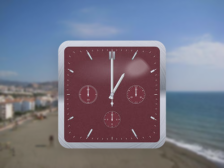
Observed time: 1h00
